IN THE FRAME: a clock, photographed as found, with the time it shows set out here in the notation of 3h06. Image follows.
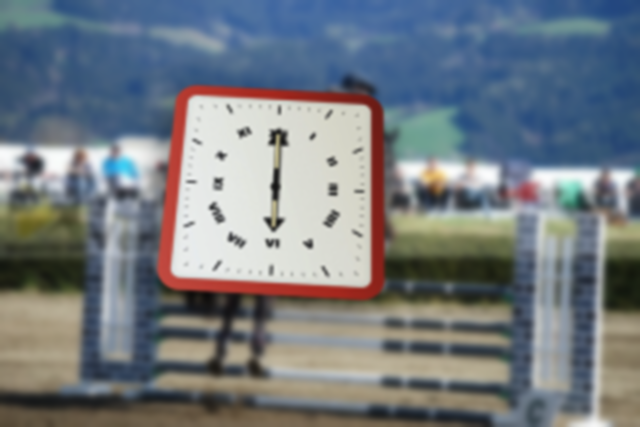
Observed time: 6h00
